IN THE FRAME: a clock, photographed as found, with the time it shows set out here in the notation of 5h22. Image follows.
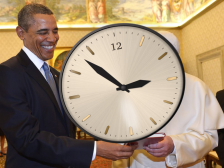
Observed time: 2h53
